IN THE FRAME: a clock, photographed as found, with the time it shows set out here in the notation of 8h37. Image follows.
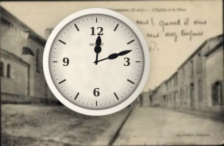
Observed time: 12h12
